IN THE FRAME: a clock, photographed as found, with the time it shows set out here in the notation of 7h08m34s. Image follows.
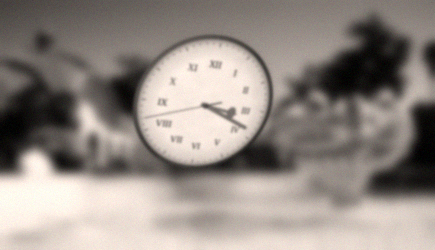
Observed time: 3h18m42s
